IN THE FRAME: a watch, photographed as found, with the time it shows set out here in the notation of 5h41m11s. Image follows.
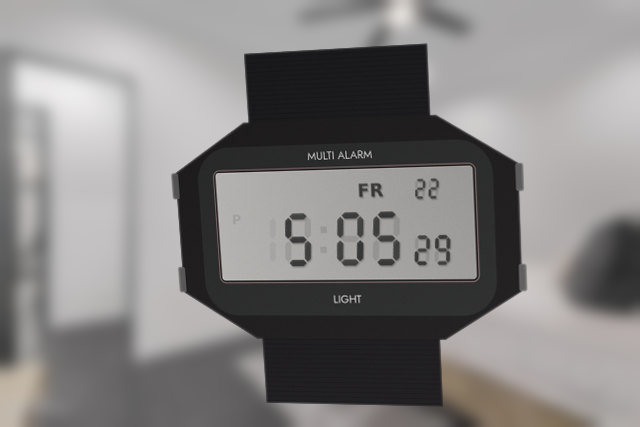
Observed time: 5h05m29s
